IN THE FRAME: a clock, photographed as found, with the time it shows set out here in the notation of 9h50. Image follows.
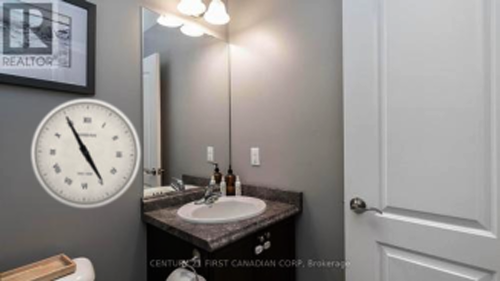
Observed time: 4h55
